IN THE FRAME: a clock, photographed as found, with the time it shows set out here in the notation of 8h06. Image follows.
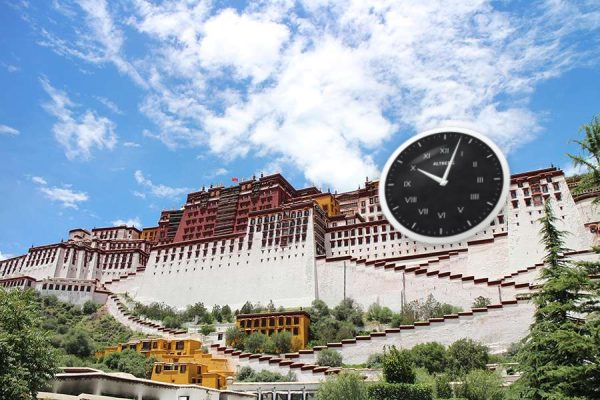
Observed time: 10h03
